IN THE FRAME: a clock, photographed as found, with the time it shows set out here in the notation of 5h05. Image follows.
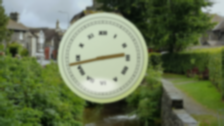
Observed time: 2h43
